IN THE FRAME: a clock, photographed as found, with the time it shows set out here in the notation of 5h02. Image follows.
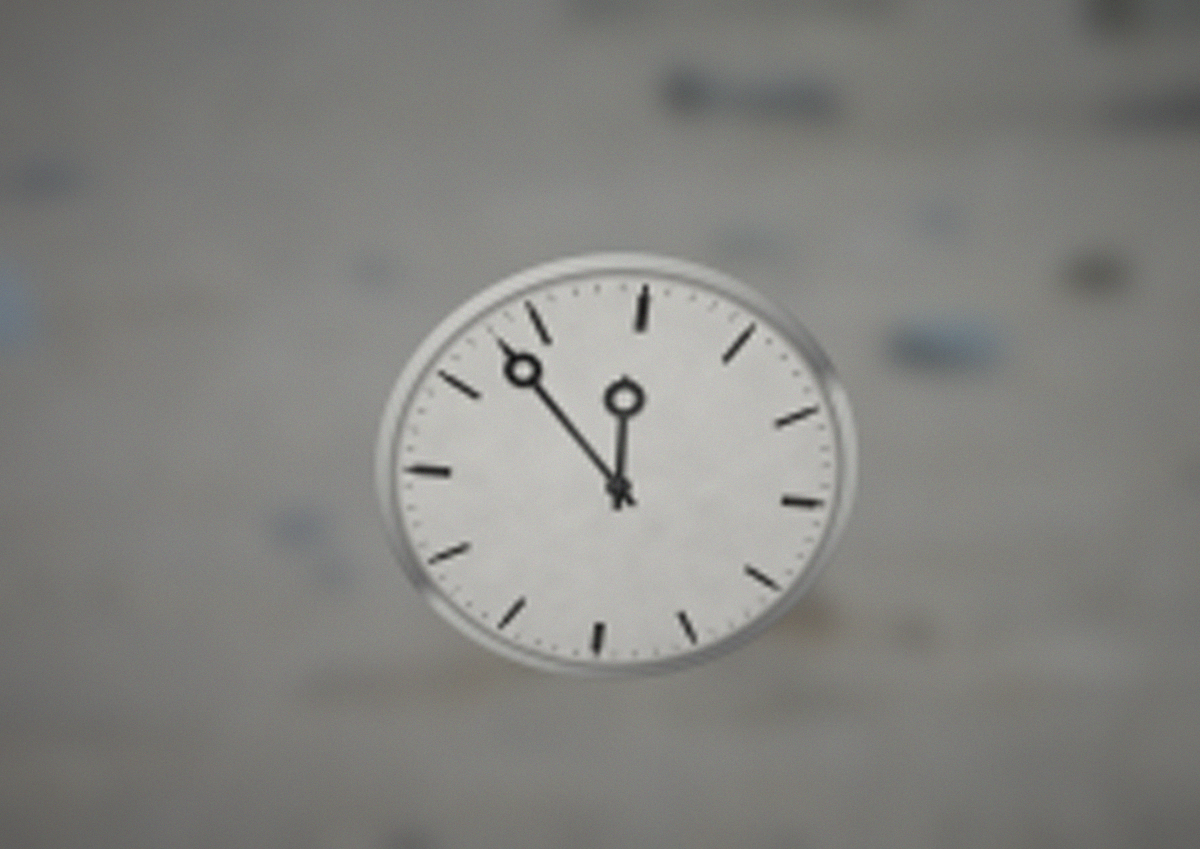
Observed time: 11h53
